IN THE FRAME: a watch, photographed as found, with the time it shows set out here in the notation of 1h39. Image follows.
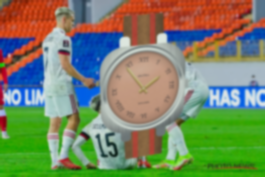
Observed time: 1h54
